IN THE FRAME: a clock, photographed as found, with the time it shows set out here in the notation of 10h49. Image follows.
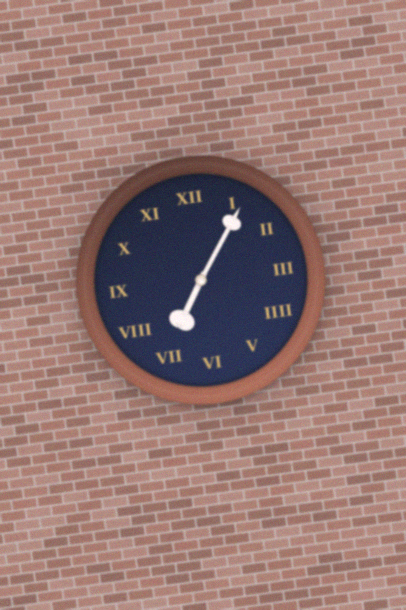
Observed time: 7h06
